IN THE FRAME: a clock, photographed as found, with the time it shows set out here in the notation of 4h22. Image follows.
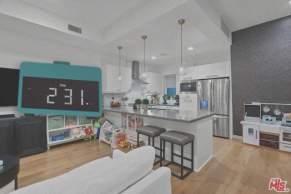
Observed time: 2h31
